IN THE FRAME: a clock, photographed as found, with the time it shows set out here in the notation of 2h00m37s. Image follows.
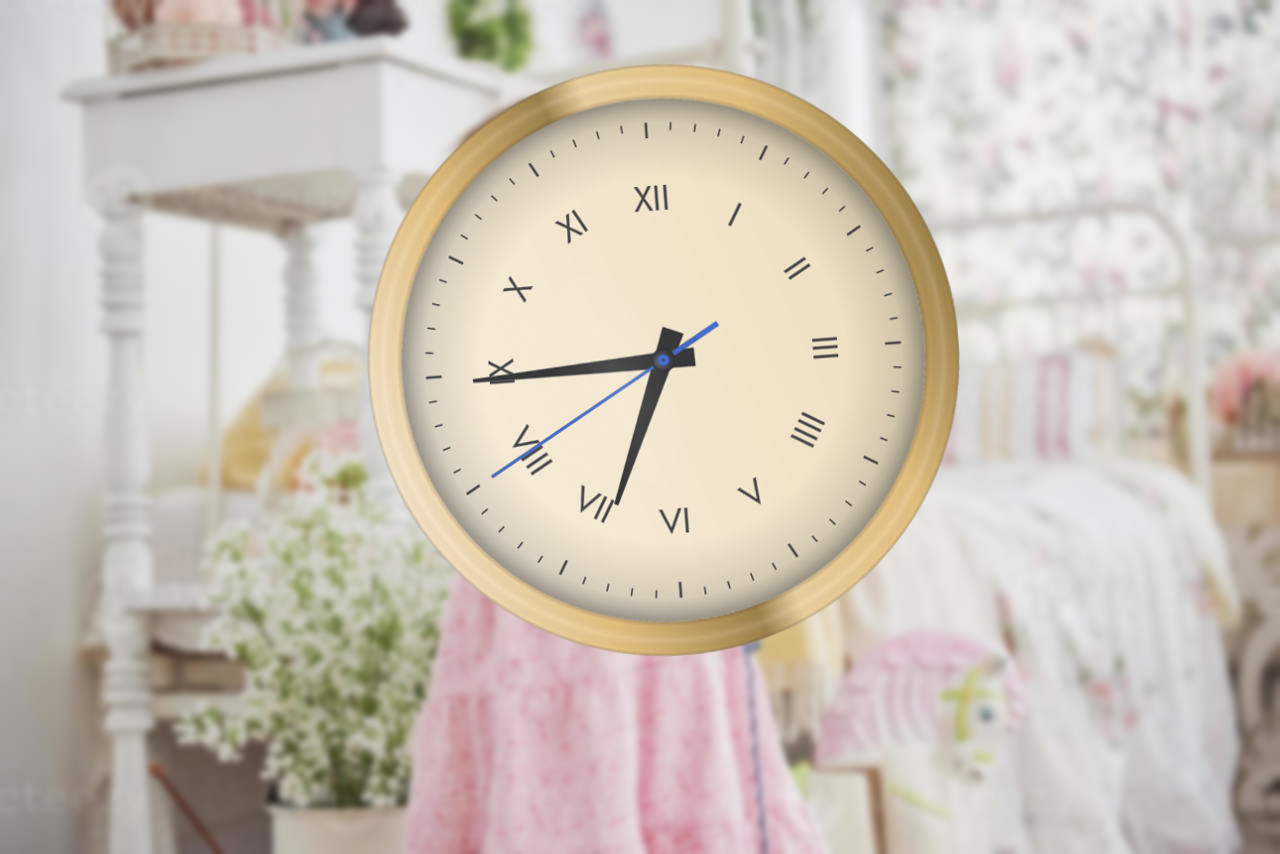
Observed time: 6h44m40s
